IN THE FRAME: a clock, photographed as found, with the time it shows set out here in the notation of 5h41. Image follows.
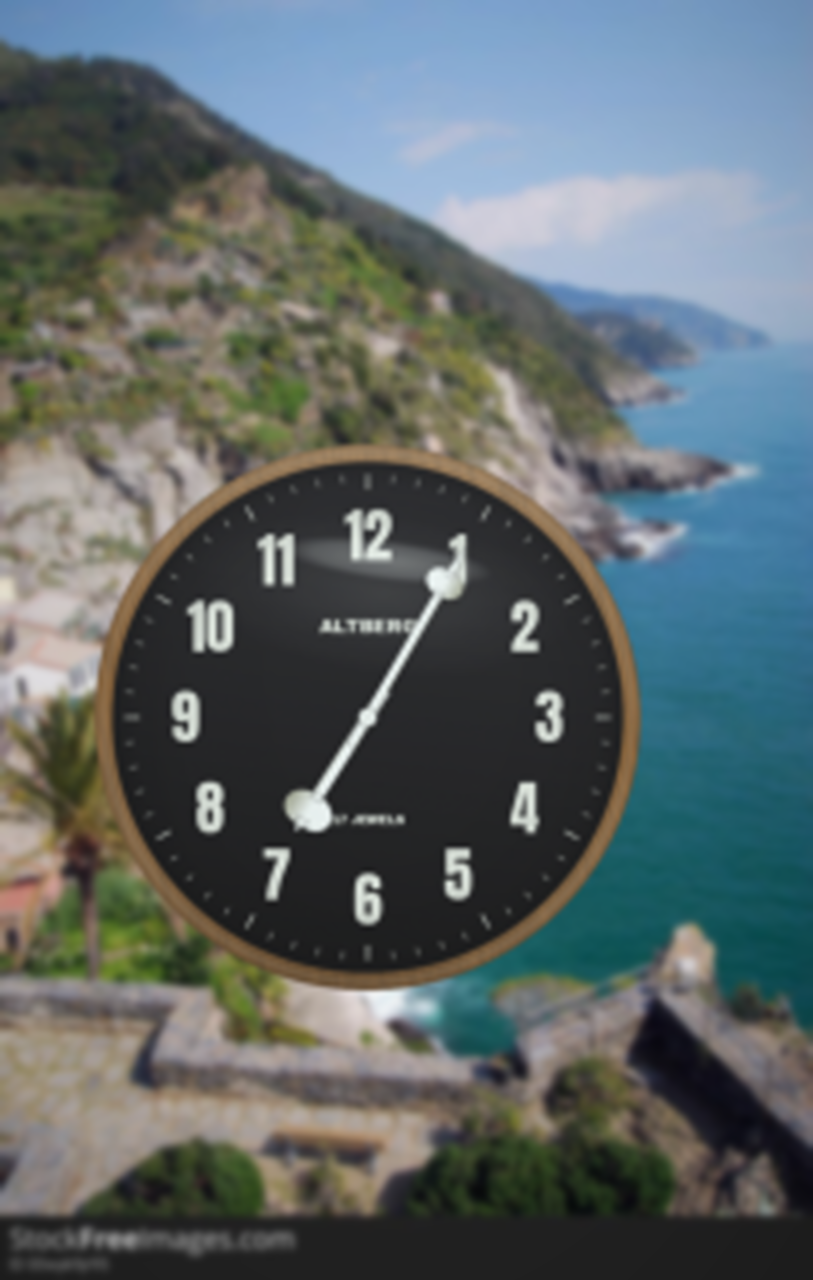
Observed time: 7h05
